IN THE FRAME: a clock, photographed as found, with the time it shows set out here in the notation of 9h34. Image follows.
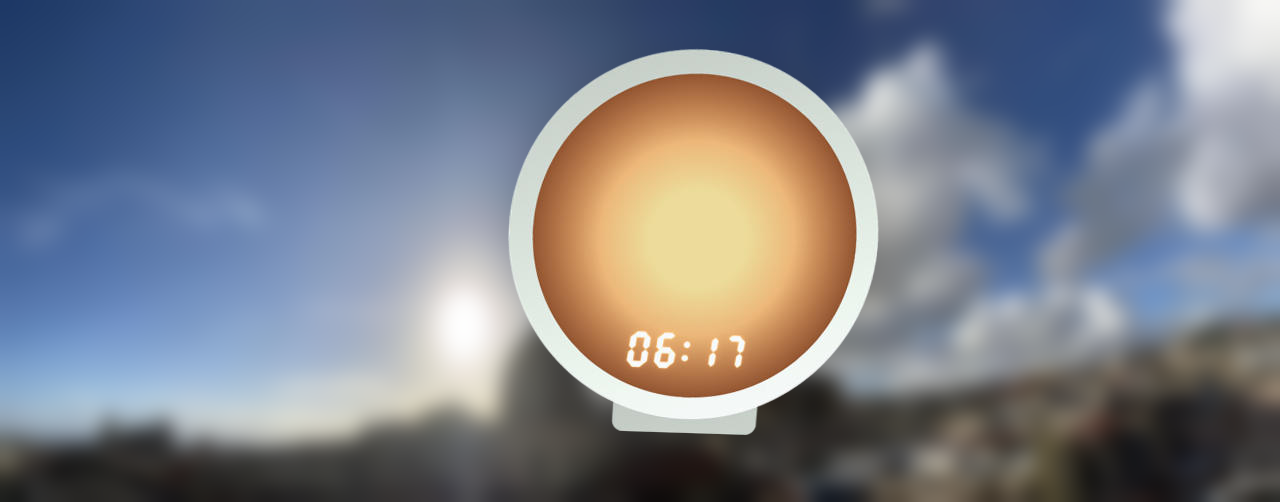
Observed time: 6h17
